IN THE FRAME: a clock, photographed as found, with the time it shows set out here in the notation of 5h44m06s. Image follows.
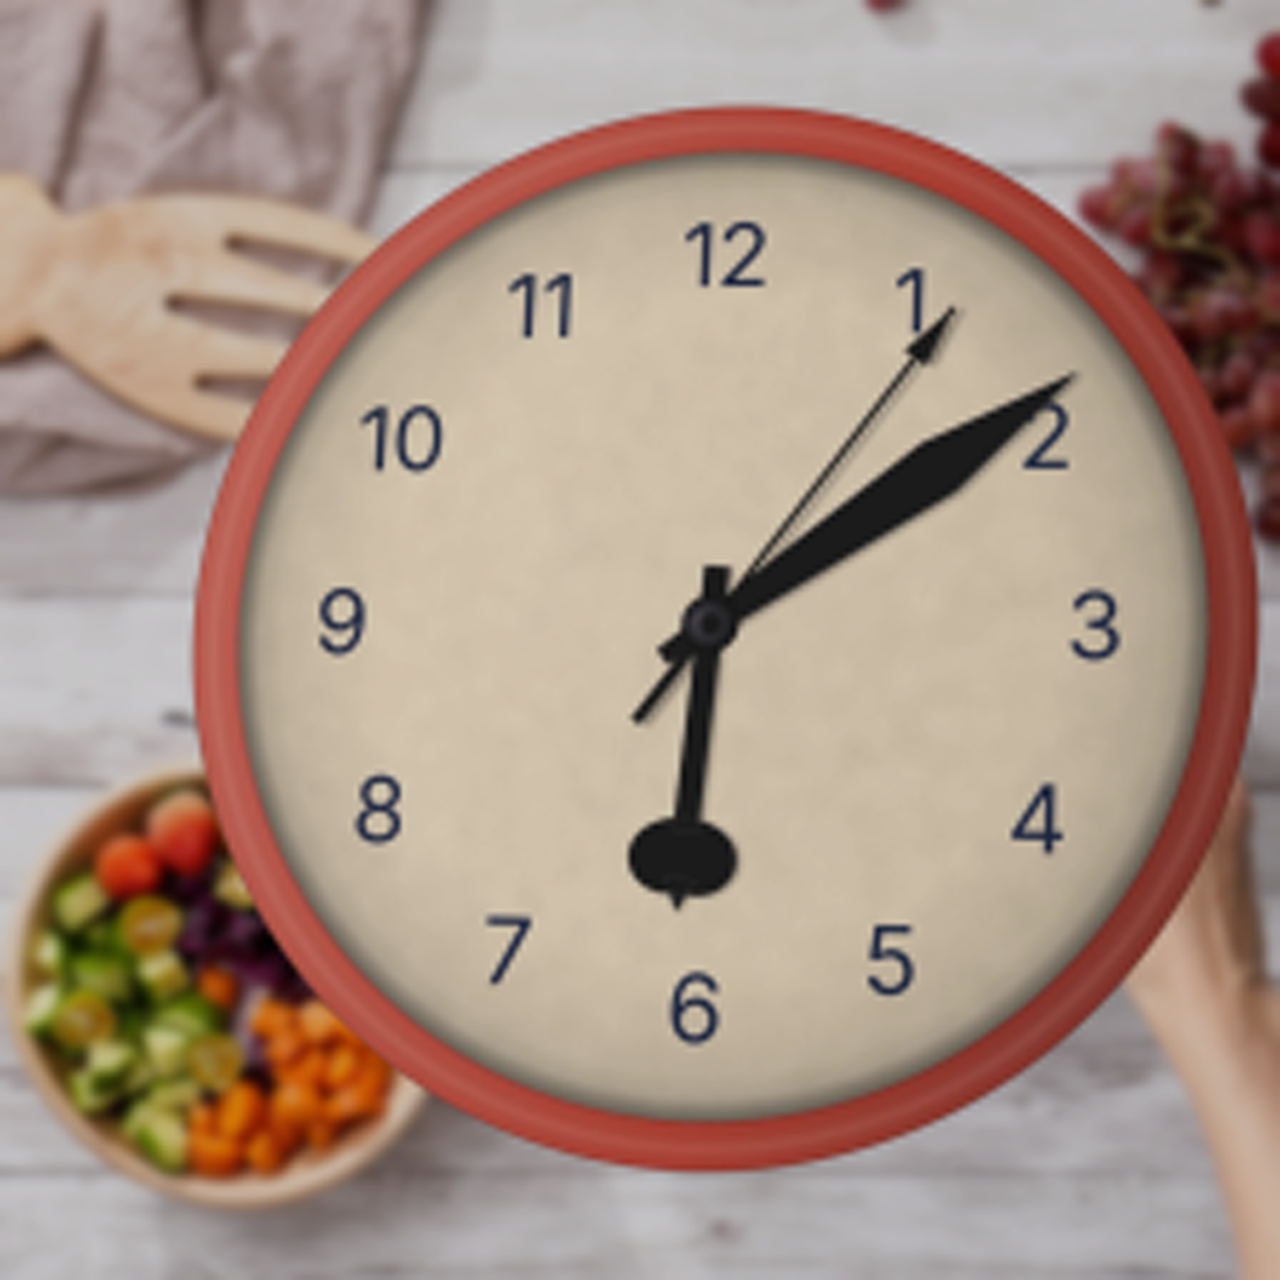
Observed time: 6h09m06s
